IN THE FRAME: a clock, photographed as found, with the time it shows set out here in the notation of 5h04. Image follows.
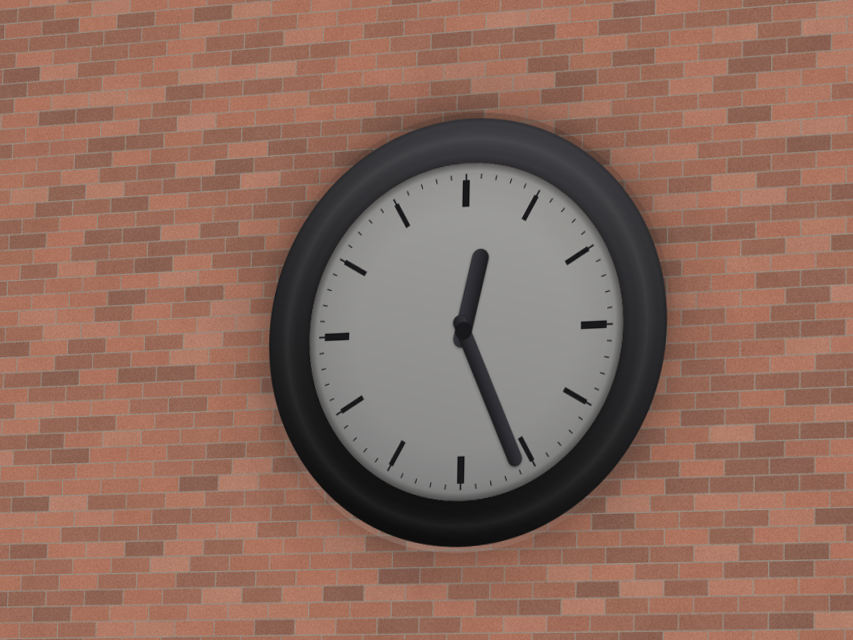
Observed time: 12h26
